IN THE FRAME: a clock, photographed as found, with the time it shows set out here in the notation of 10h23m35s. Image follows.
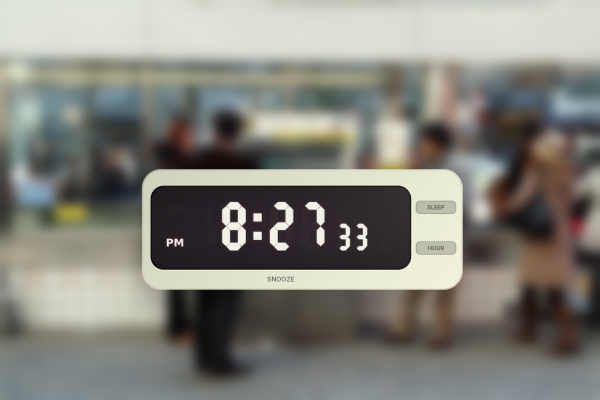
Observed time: 8h27m33s
